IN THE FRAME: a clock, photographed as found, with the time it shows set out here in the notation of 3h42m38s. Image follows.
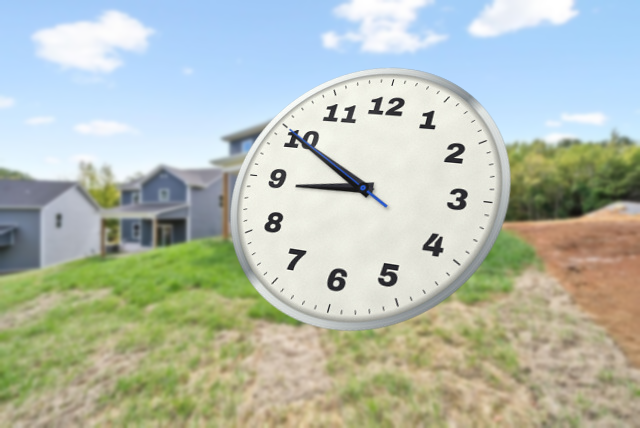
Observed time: 8h49m50s
